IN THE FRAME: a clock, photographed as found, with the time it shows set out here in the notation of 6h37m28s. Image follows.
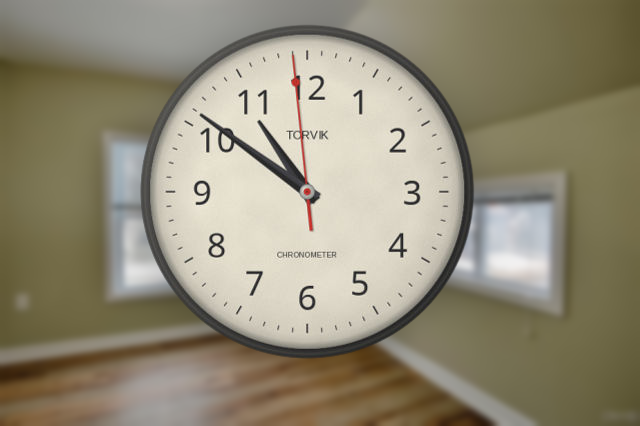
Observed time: 10h50m59s
